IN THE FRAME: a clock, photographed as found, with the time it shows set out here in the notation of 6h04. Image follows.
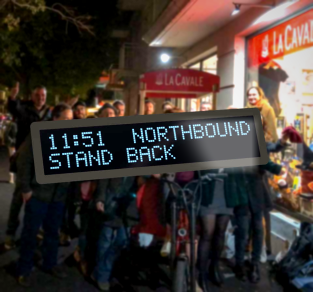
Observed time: 11h51
